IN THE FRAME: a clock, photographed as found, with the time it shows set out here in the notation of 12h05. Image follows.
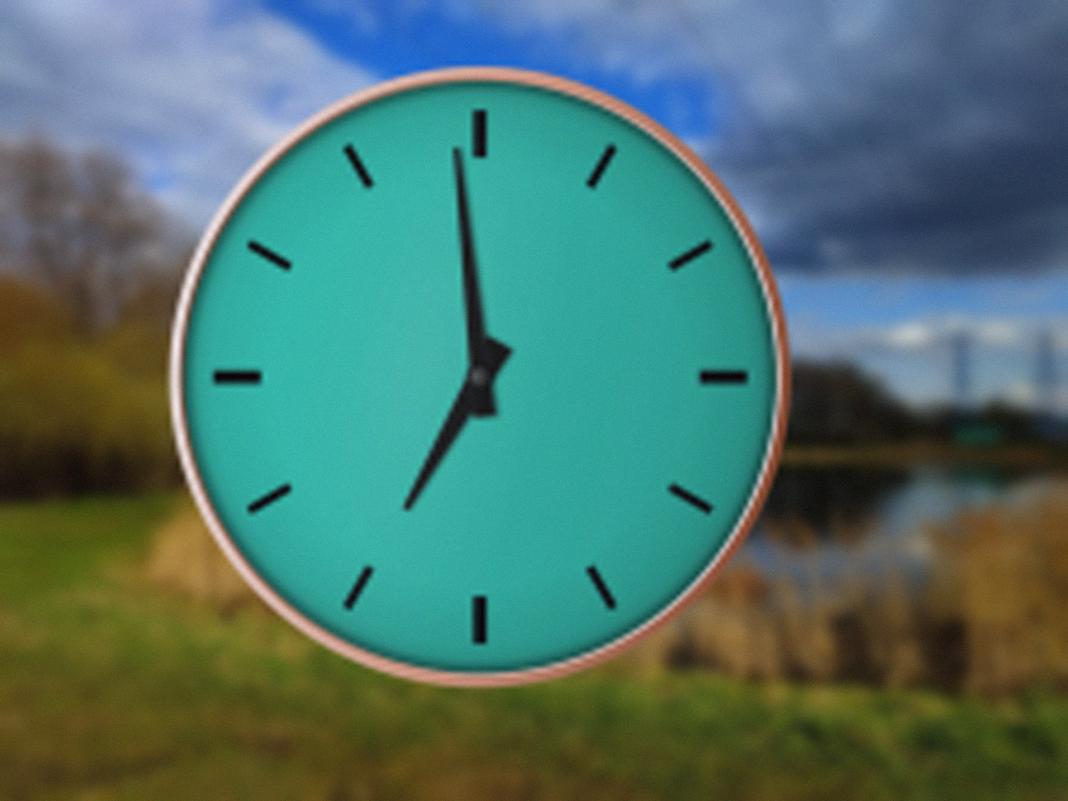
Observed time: 6h59
